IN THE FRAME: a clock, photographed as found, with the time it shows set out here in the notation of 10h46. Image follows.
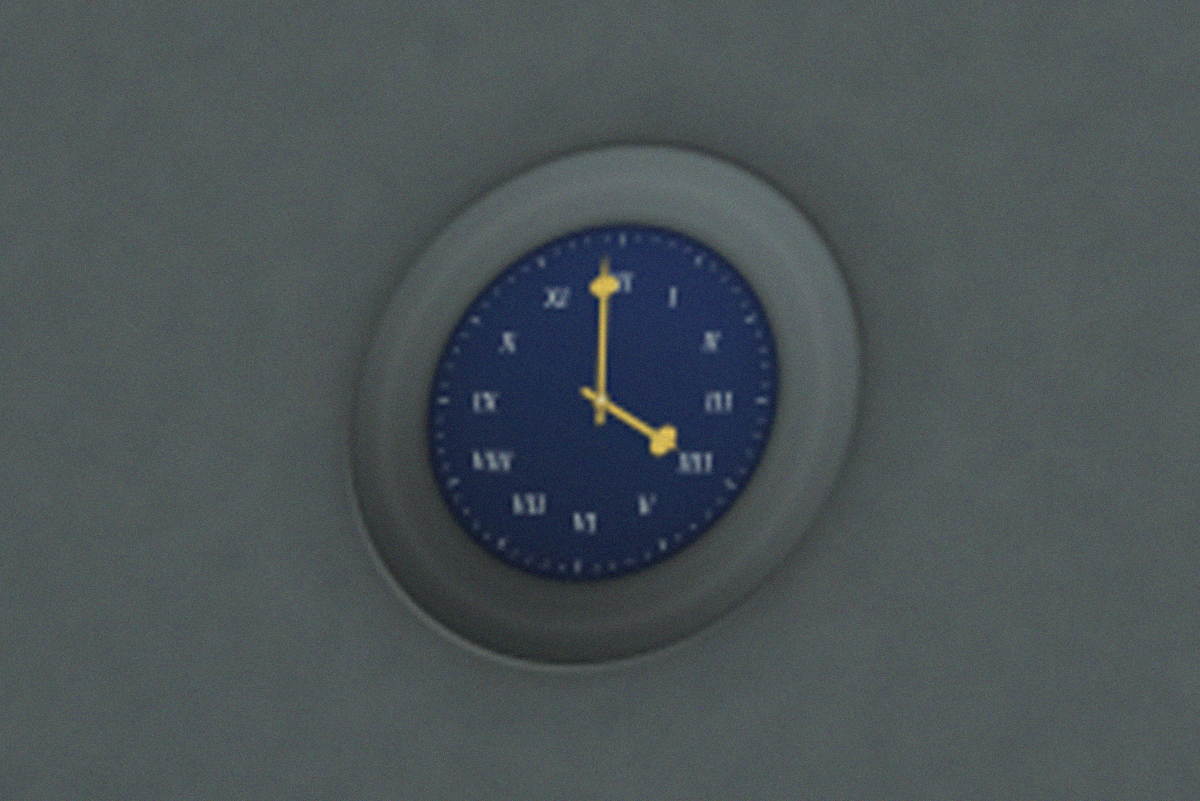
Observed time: 3h59
